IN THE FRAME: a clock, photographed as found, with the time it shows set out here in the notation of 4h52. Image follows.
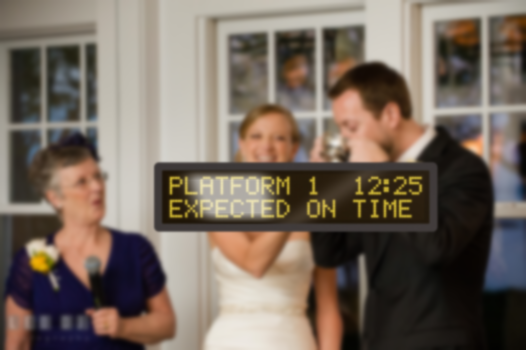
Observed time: 12h25
